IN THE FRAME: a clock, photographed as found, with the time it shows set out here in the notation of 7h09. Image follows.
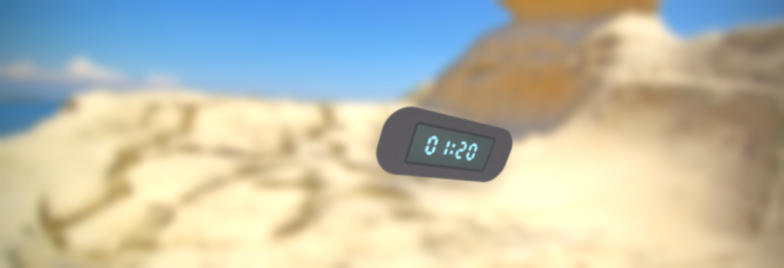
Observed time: 1h20
